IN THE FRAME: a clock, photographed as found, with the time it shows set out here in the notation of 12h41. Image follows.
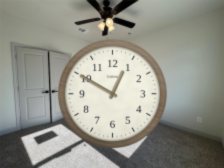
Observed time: 12h50
